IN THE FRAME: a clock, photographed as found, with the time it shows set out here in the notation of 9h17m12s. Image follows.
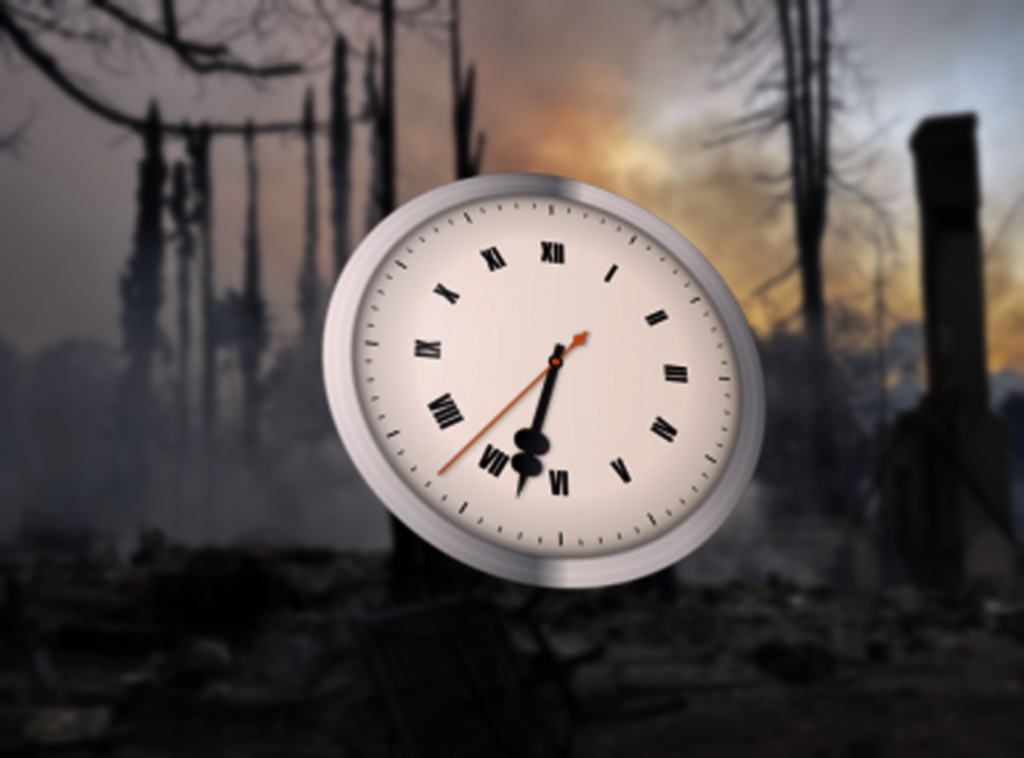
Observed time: 6h32m37s
